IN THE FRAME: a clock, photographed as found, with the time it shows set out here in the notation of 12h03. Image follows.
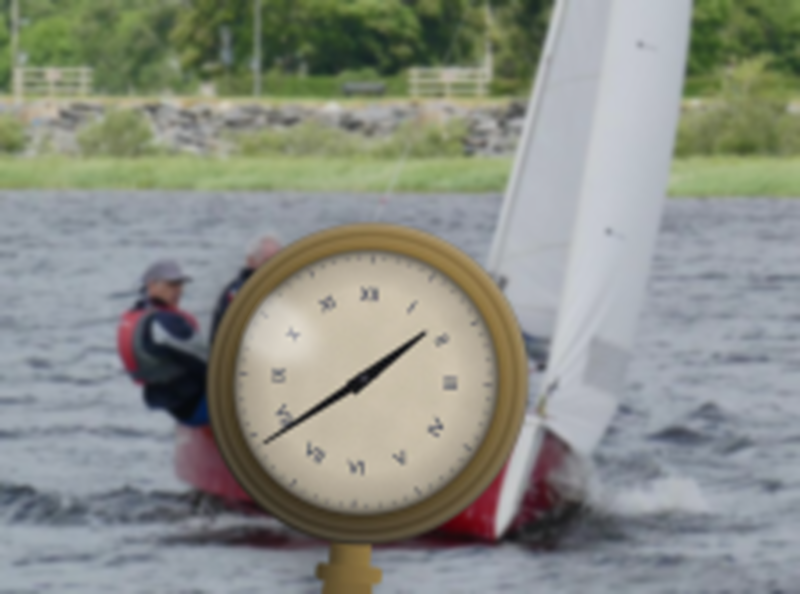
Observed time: 1h39
